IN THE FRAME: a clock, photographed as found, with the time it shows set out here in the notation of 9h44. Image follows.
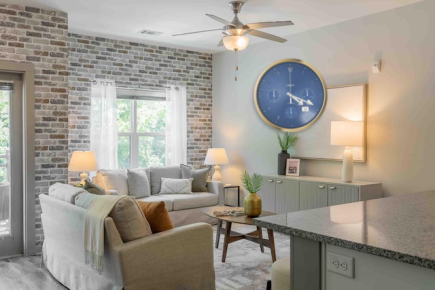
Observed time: 4h19
